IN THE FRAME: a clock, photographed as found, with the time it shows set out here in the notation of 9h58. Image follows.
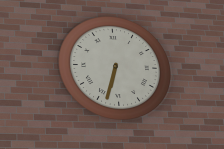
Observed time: 6h33
